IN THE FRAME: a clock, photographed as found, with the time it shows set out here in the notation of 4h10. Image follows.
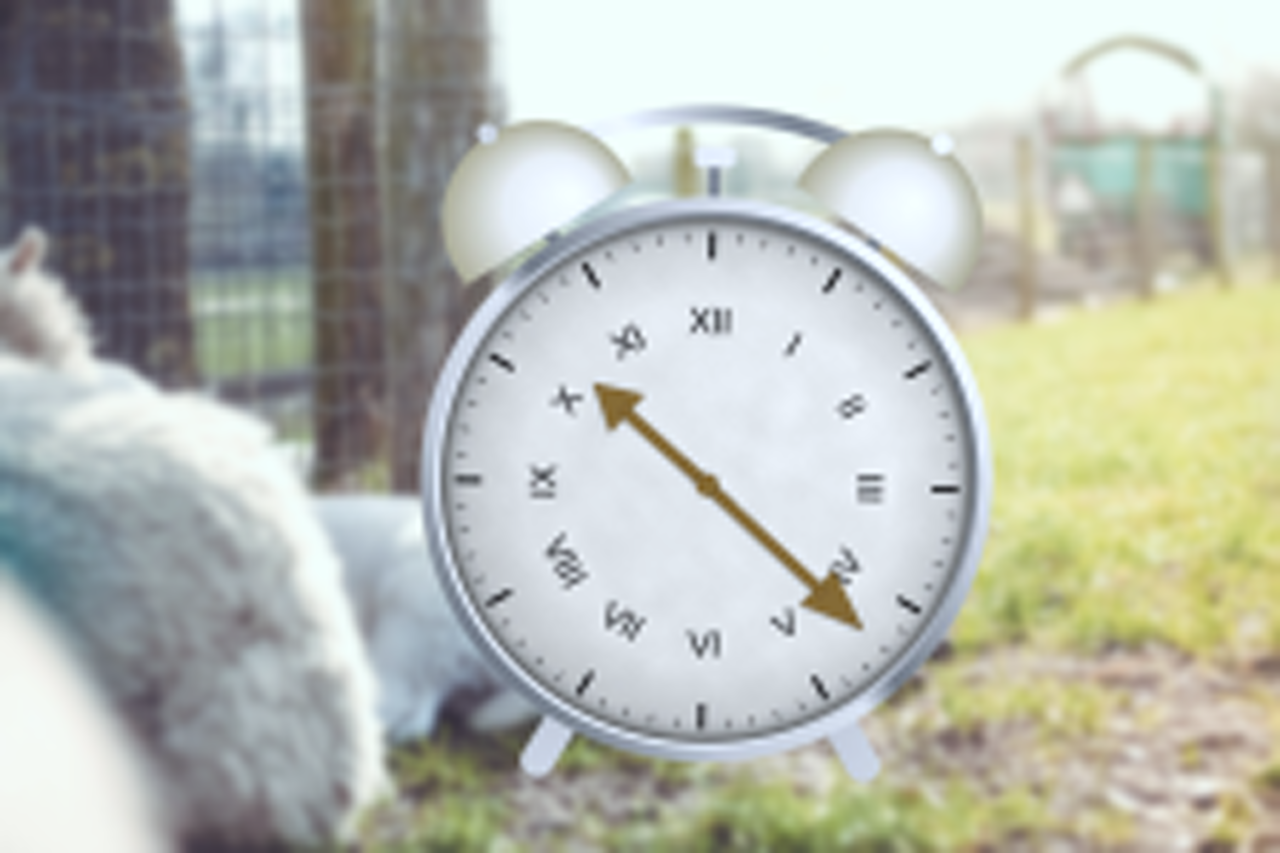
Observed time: 10h22
